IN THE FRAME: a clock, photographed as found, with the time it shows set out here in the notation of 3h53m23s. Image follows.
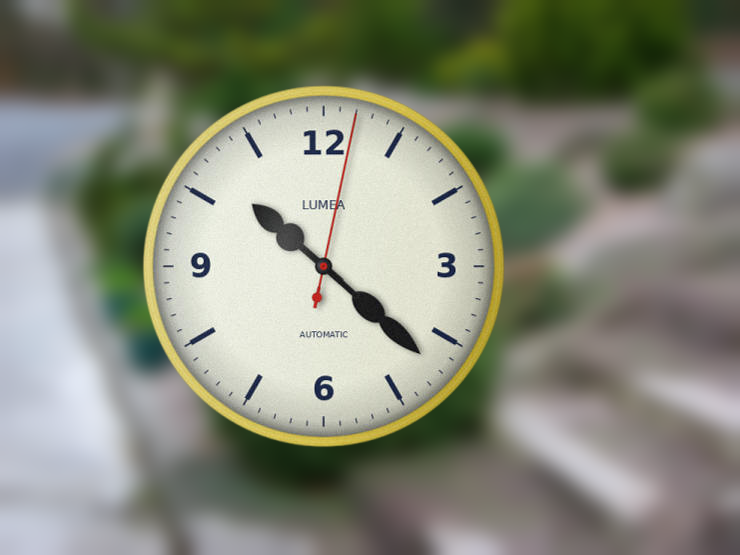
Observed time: 10h22m02s
